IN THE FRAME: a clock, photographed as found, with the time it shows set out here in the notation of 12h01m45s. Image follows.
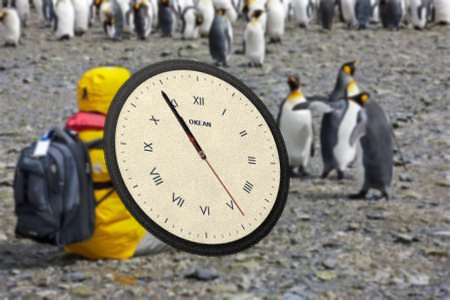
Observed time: 10h54m24s
